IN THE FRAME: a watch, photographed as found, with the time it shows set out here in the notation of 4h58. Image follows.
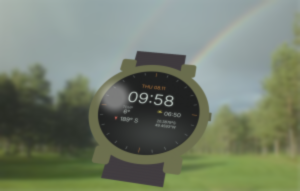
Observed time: 9h58
